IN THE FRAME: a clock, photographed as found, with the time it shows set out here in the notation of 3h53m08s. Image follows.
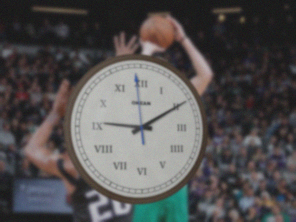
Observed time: 9h09m59s
